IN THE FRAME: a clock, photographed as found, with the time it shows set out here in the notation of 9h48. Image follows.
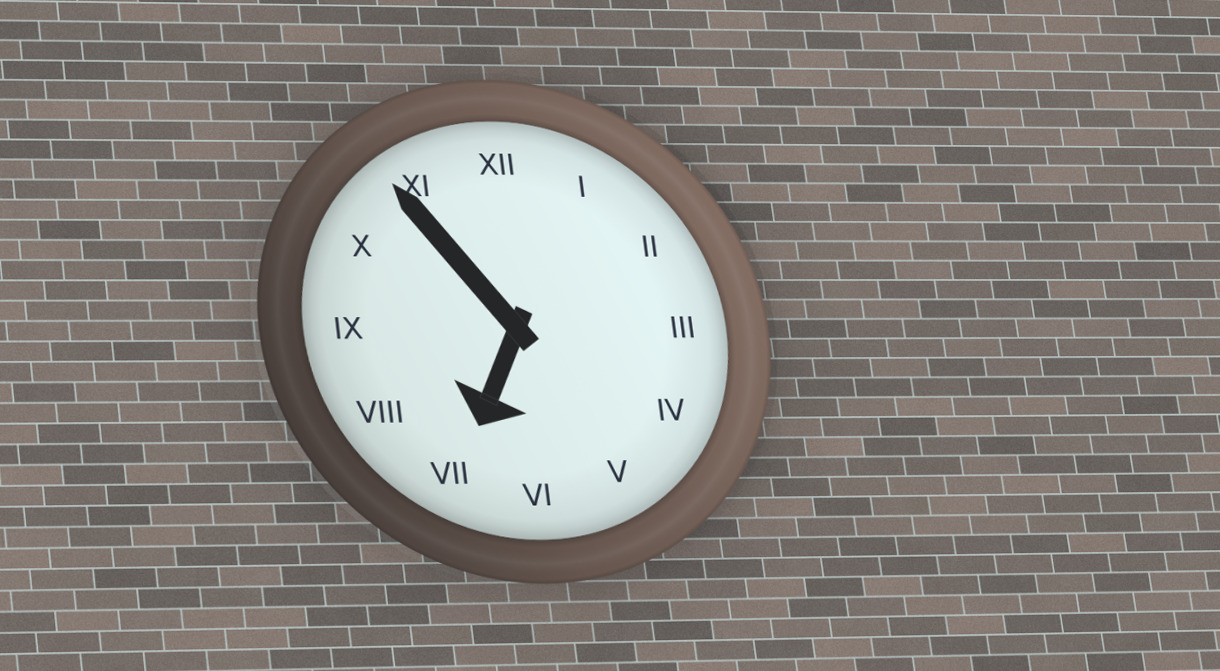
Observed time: 6h54
